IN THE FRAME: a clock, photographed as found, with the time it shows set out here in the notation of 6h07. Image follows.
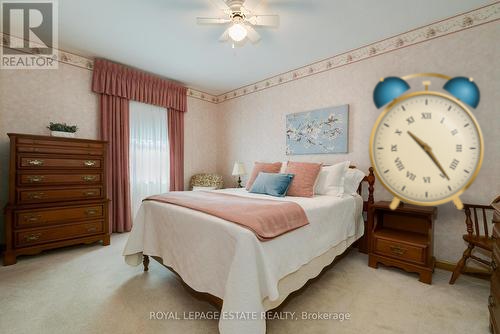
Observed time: 10h24
